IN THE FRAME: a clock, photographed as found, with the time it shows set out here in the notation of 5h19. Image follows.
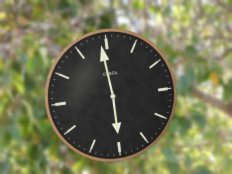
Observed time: 5h59
